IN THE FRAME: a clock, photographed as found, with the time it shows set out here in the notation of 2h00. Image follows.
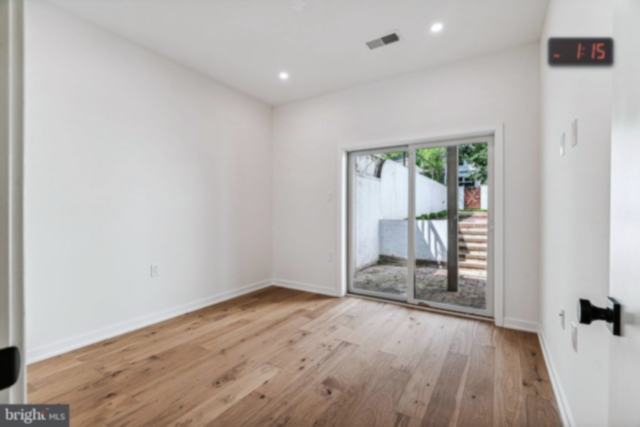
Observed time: 1h15
